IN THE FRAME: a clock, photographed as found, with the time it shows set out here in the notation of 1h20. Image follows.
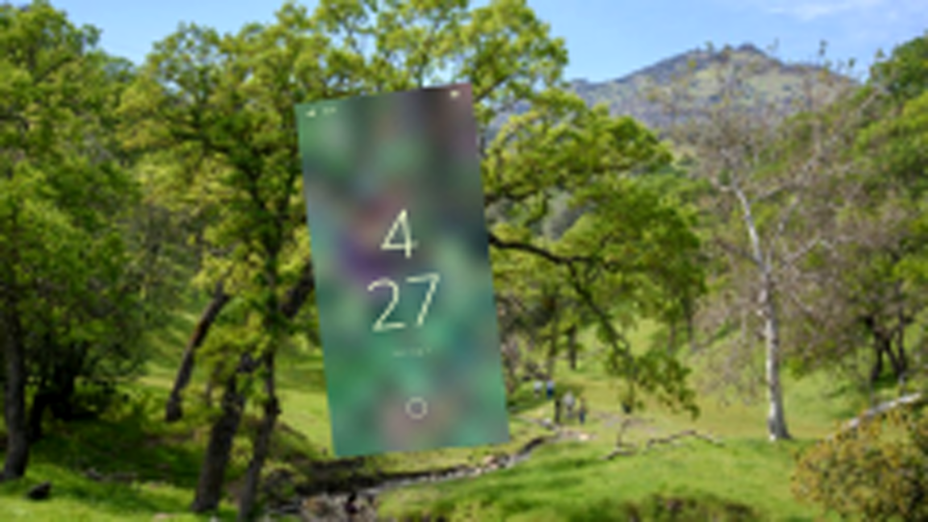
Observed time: 4h27
